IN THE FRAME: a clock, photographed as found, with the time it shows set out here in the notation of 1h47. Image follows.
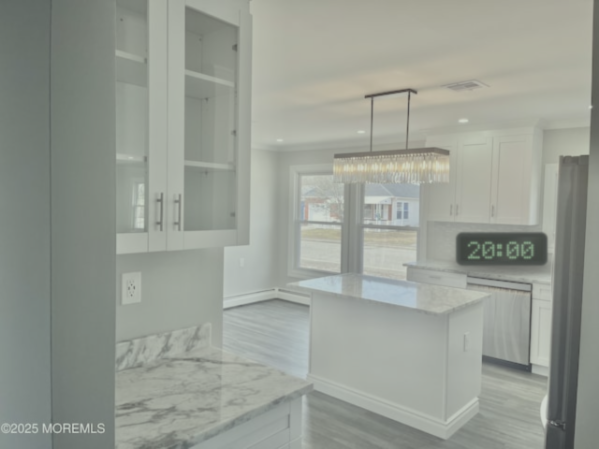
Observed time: 20h00
